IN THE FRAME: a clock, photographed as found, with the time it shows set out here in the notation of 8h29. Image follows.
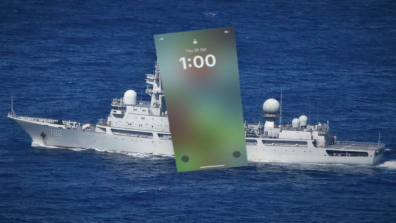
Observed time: 1h00
